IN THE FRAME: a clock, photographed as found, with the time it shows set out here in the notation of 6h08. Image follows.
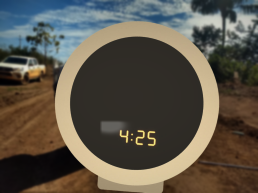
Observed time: 4h25
